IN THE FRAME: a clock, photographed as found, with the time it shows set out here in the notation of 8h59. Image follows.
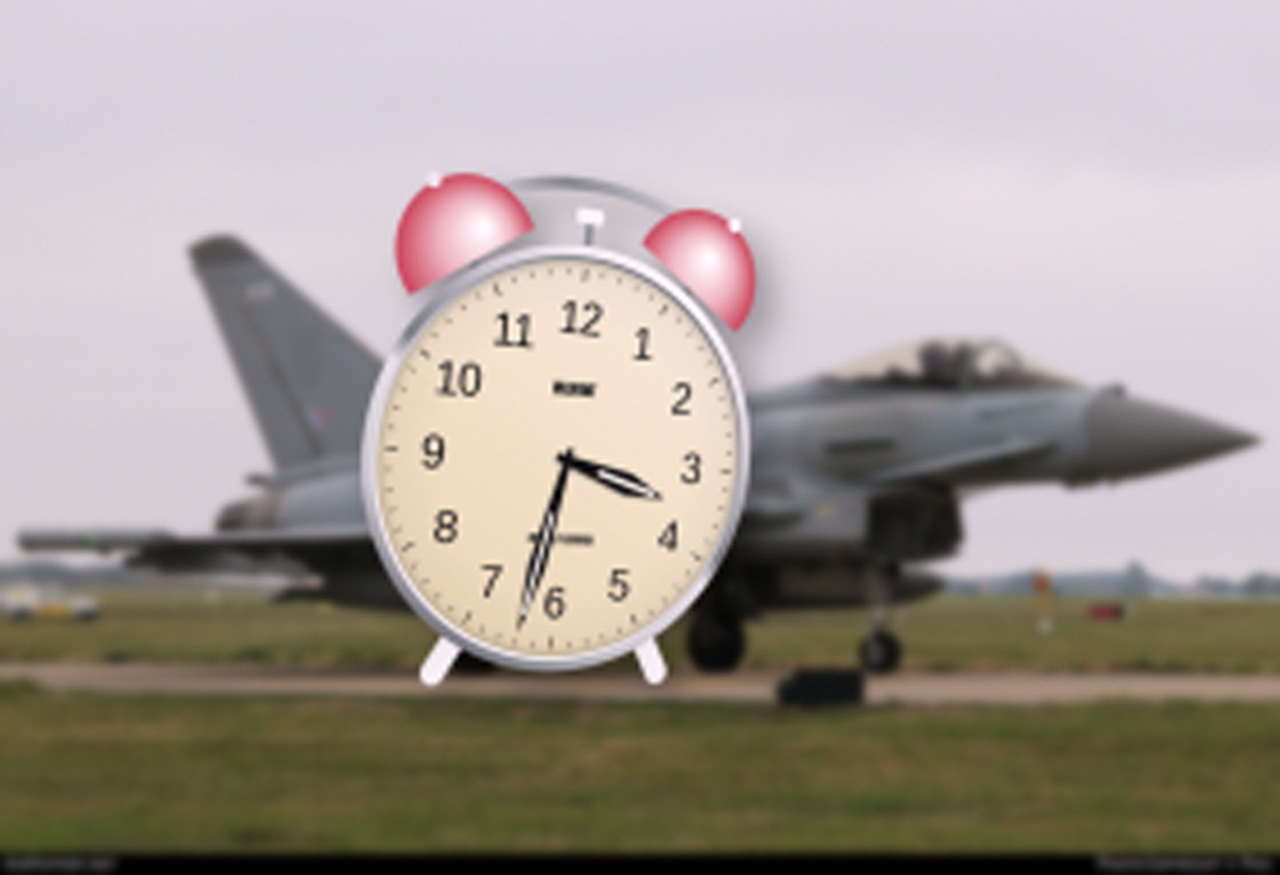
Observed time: 3h32
